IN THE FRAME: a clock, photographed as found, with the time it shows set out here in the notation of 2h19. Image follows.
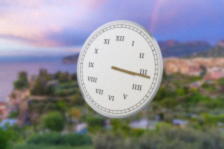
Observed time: 3h16
